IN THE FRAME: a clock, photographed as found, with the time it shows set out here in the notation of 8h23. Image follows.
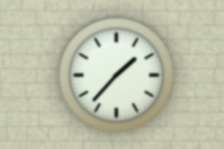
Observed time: 1h37
